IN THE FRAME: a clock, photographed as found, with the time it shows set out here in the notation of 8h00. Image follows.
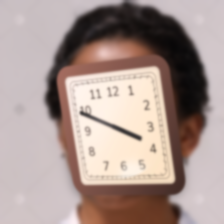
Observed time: 3h49
